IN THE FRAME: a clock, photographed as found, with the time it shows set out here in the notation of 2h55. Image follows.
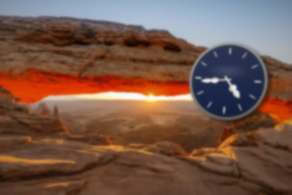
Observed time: 4h44
